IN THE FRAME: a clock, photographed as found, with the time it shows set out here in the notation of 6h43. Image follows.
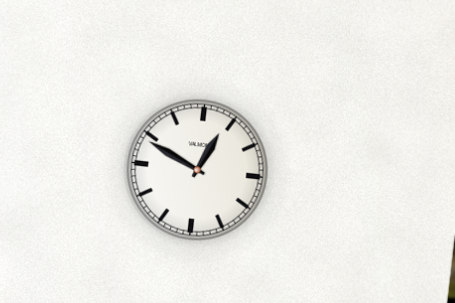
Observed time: 12h49
